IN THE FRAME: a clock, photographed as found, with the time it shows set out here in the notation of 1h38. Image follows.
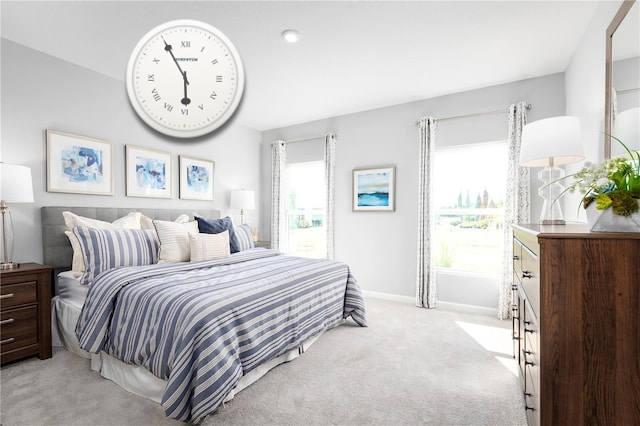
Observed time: 5h55
